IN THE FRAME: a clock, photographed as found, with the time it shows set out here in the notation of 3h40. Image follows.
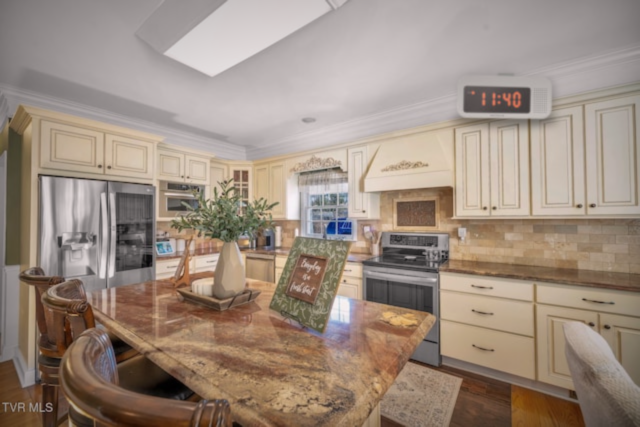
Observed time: 11h40
